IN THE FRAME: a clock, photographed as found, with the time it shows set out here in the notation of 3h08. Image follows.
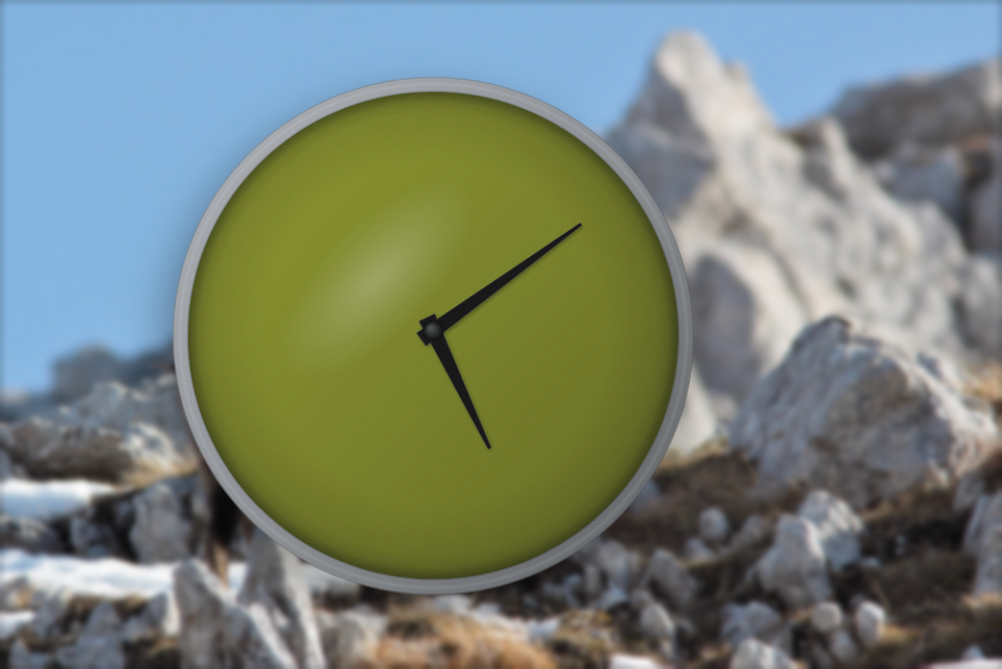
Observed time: 5h09
